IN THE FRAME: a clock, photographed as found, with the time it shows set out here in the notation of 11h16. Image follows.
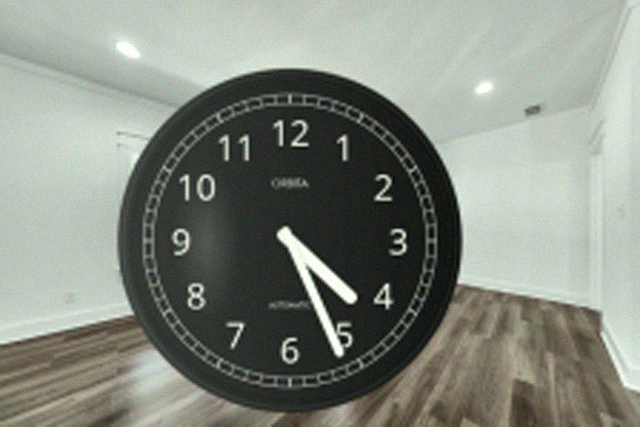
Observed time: 4h26
